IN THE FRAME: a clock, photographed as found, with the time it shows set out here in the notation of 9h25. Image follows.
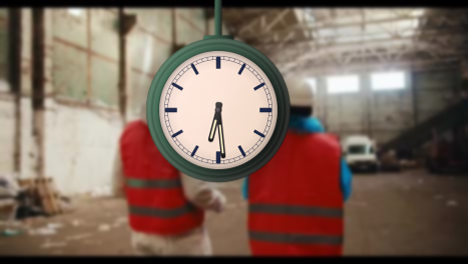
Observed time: 6h29
